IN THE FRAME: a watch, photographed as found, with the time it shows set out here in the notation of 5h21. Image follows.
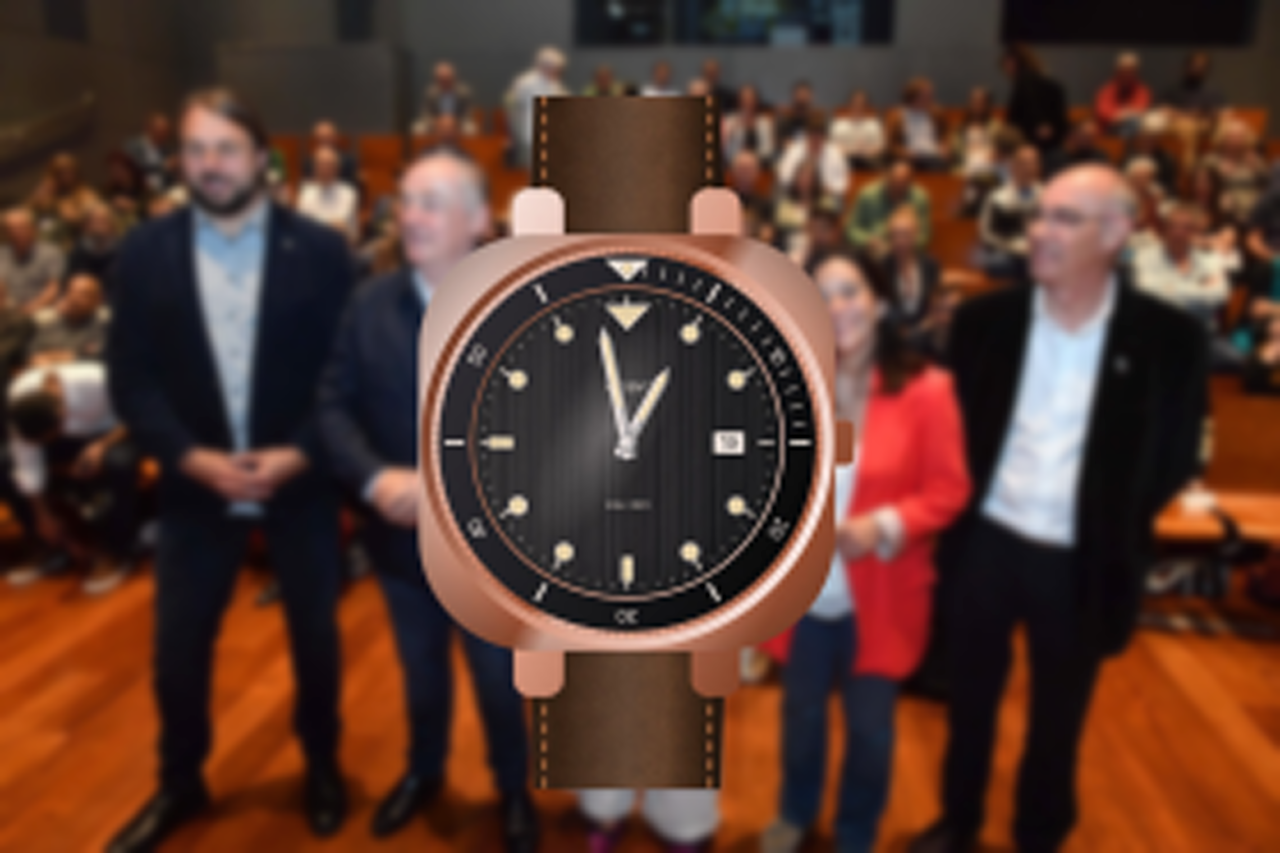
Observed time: 12h58
